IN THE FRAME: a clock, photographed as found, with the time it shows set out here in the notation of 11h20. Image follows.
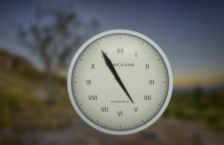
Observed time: 4h55
